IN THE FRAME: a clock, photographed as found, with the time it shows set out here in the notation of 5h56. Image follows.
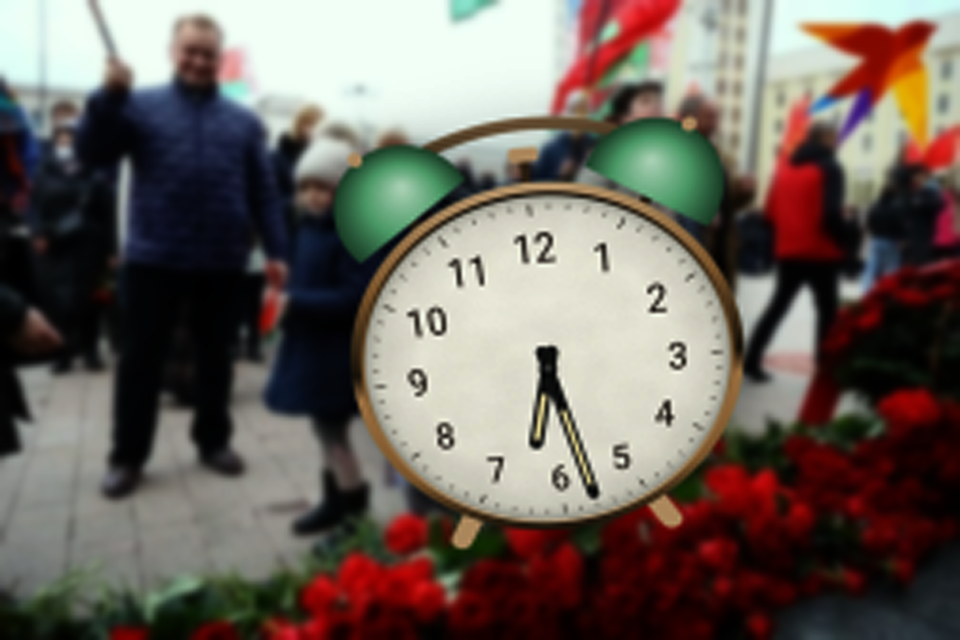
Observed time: 6h28
